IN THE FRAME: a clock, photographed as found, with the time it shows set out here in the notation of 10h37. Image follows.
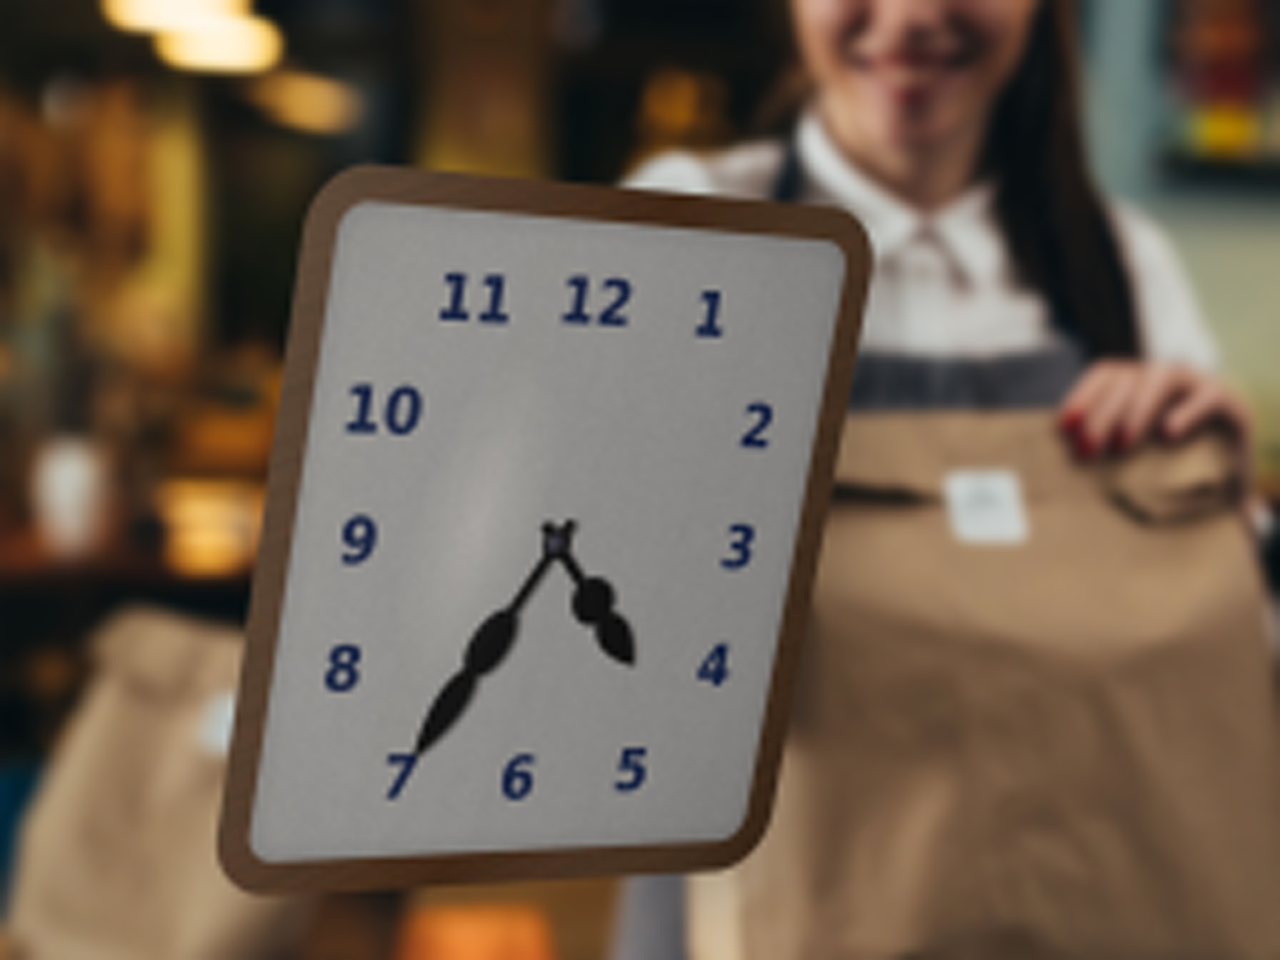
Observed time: 4h35
